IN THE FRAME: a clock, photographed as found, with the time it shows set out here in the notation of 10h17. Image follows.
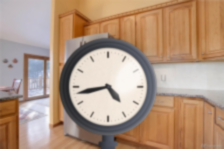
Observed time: 4h43
